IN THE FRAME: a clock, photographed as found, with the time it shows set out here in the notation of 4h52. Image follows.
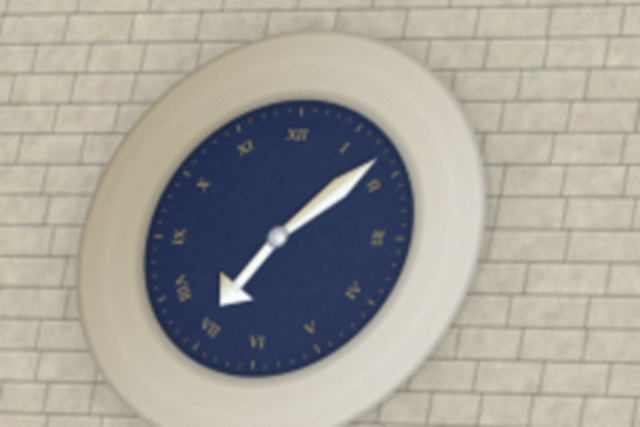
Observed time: 7h08
